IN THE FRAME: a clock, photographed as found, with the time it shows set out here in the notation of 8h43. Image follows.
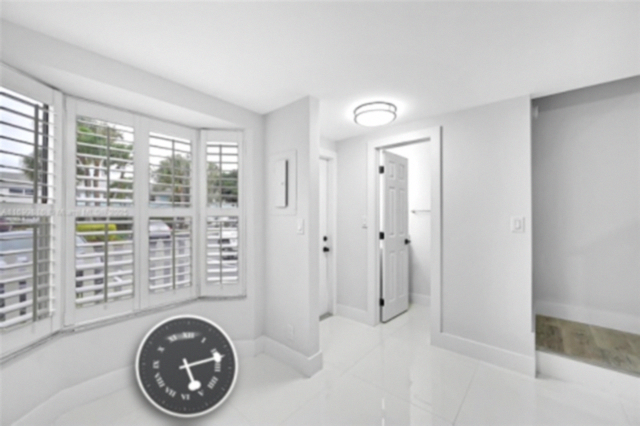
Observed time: 5h12
